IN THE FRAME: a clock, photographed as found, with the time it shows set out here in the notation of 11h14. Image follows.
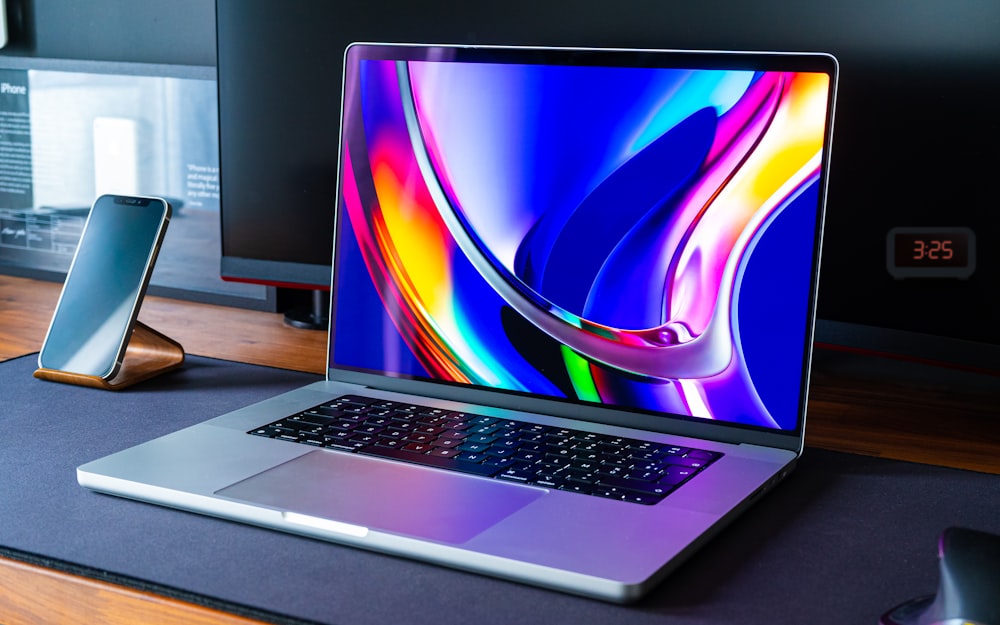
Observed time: 3h25
